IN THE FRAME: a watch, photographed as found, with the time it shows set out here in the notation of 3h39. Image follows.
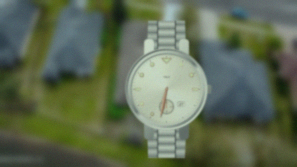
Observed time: 6h32
